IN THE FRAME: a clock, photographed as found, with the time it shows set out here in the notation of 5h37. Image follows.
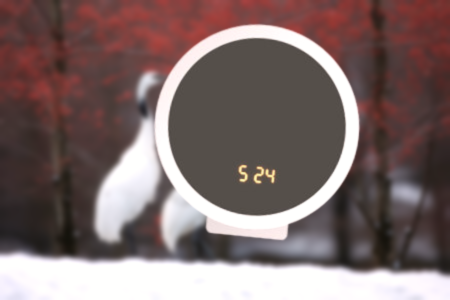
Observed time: 5h24
